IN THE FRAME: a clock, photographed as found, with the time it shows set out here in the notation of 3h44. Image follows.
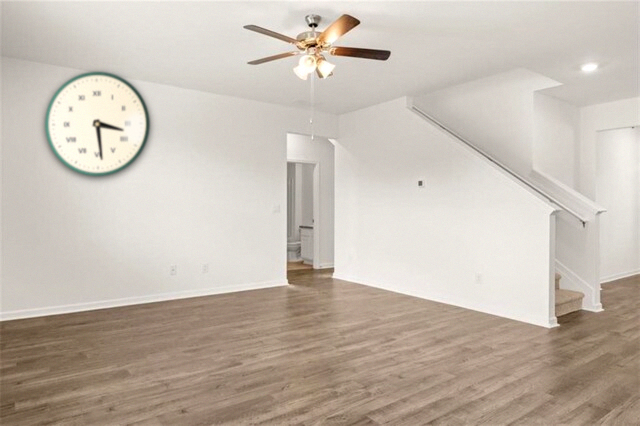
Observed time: 3h29
